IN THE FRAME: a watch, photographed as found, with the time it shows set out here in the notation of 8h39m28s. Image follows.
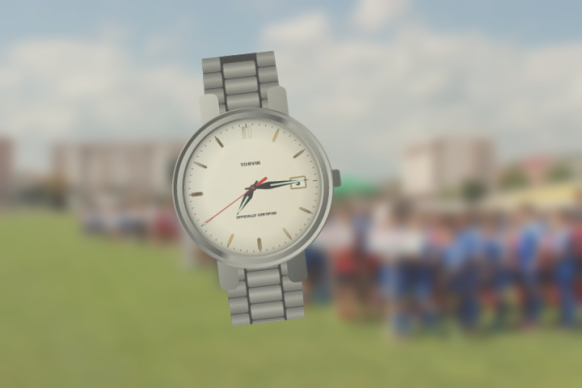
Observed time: 7h14m40s
